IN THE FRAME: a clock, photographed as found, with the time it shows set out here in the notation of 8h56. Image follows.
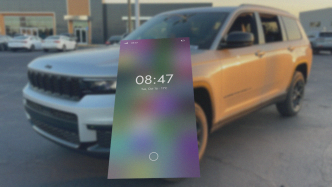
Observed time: 8h47
